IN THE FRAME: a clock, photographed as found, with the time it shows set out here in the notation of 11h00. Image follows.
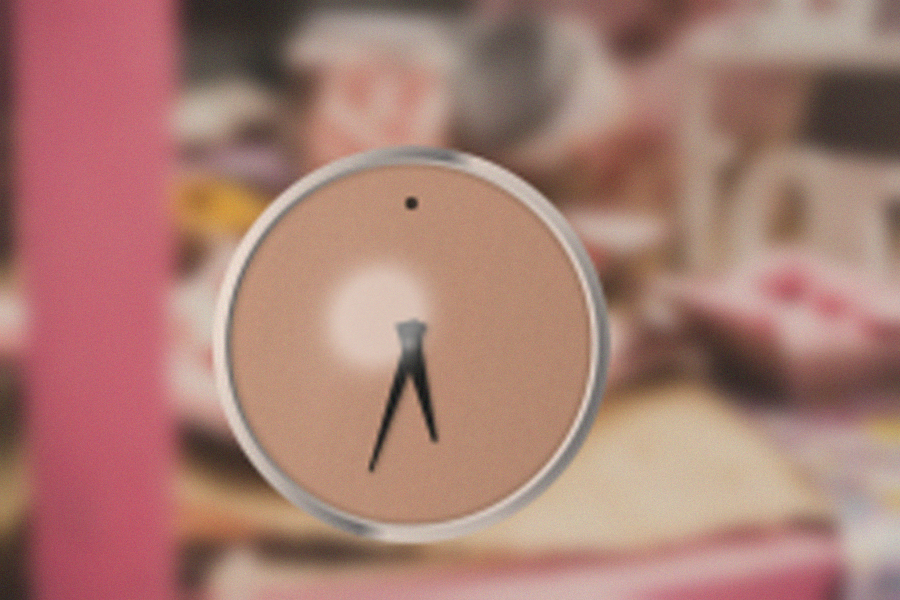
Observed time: 5h33
